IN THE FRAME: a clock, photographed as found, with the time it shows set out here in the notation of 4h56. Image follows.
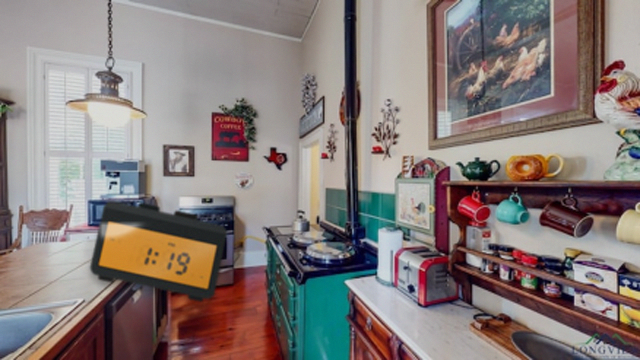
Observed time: 1h19
